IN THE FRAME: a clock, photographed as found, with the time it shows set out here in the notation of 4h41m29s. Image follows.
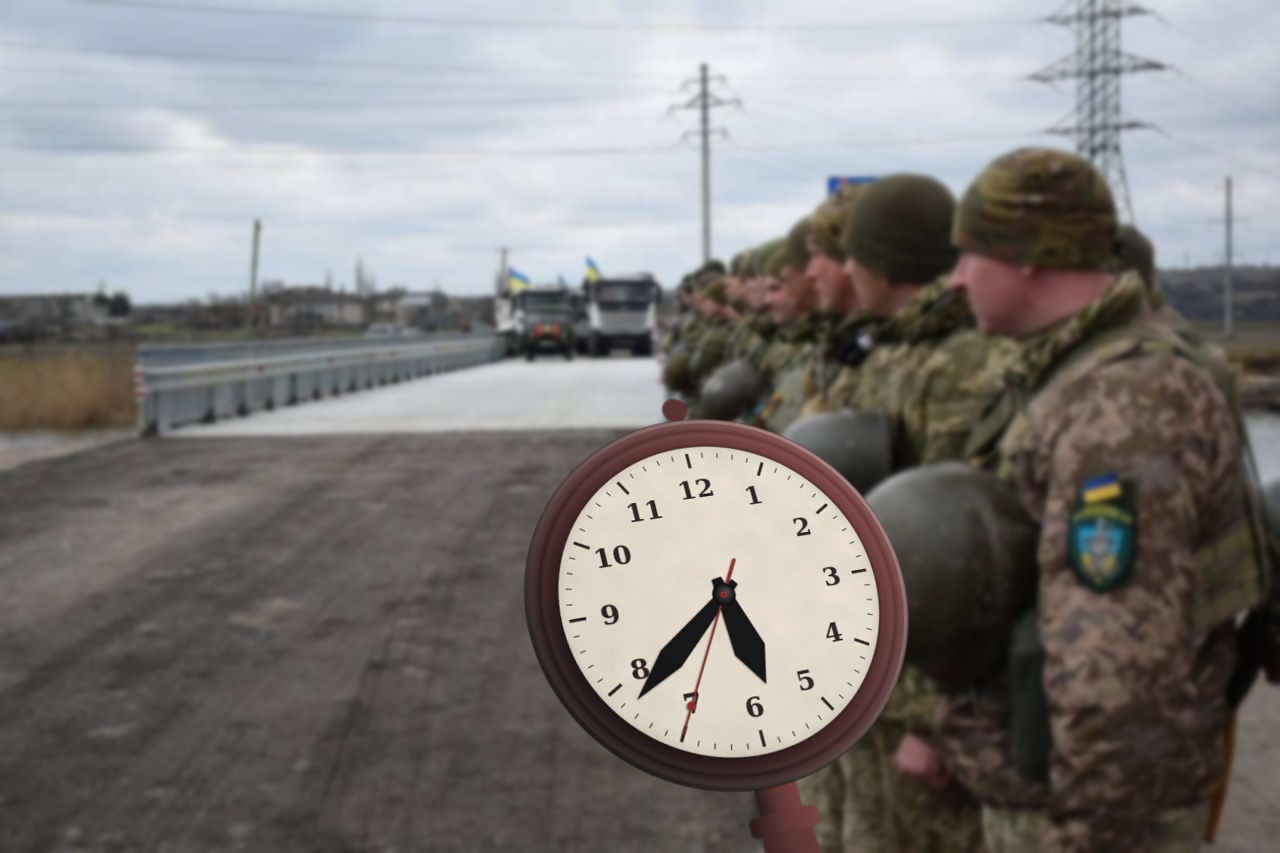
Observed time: 5h38m35s
